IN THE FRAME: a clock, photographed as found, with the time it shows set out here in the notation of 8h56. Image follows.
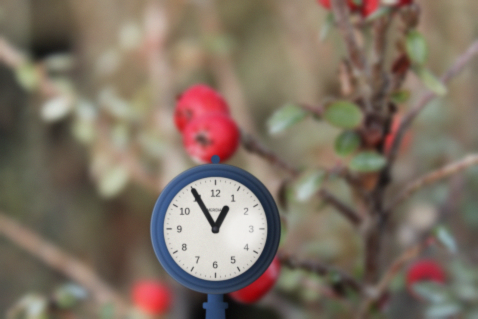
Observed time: 12h55
